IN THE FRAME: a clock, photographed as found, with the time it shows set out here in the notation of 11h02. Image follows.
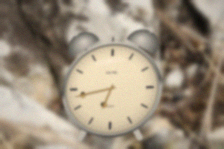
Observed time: 6h43
